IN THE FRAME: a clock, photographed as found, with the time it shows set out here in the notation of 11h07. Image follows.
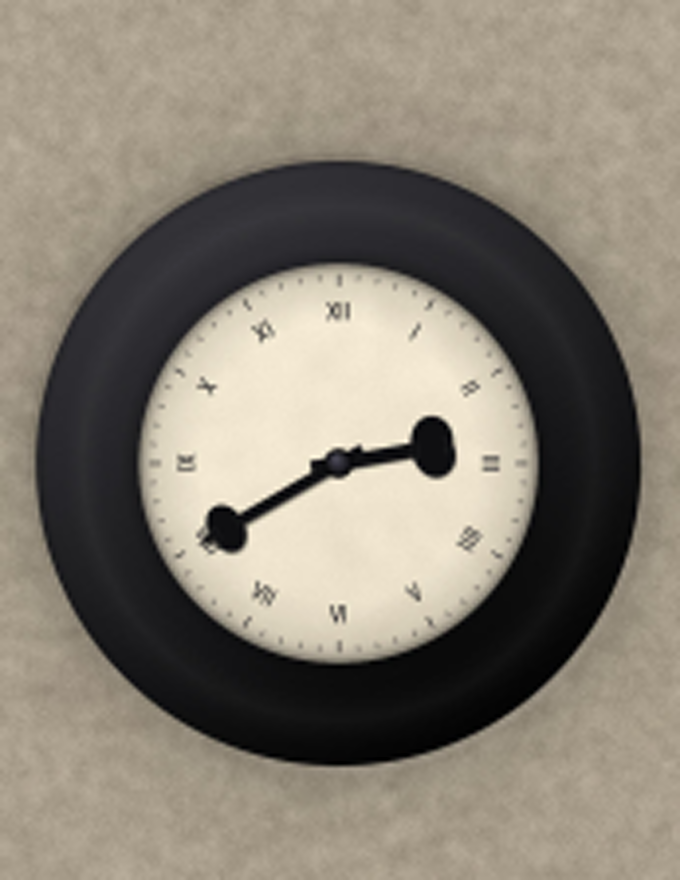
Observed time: 2h40
